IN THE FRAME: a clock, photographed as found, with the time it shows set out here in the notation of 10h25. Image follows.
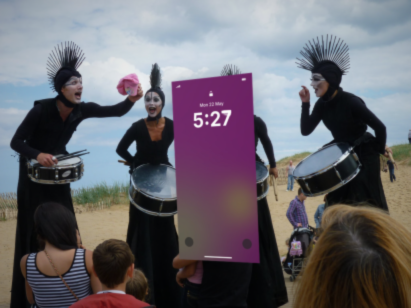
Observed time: 5h27
